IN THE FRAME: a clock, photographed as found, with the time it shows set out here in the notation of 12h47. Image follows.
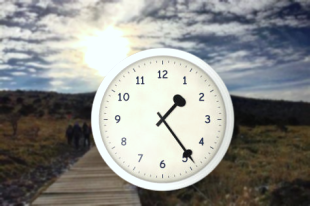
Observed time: 1h24
